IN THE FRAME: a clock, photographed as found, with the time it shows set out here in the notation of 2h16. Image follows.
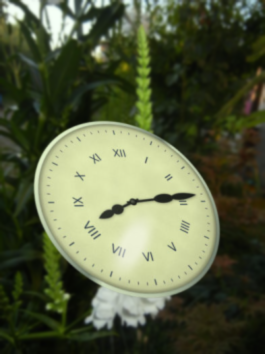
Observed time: 8h14
